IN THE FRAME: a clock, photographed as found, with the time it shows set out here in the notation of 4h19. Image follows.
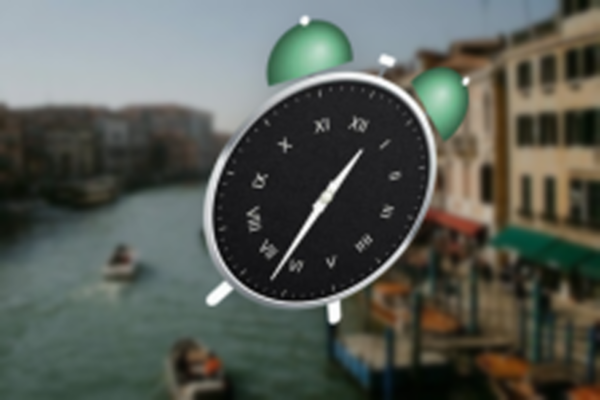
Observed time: 12h32
